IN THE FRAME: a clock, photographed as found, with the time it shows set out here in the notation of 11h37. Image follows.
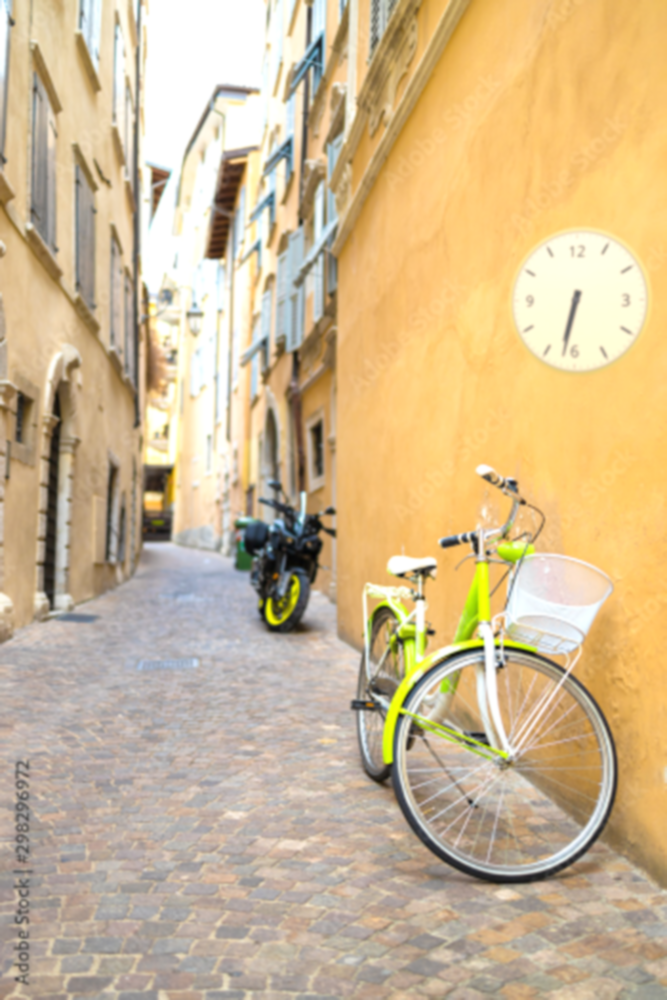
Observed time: 6h32
